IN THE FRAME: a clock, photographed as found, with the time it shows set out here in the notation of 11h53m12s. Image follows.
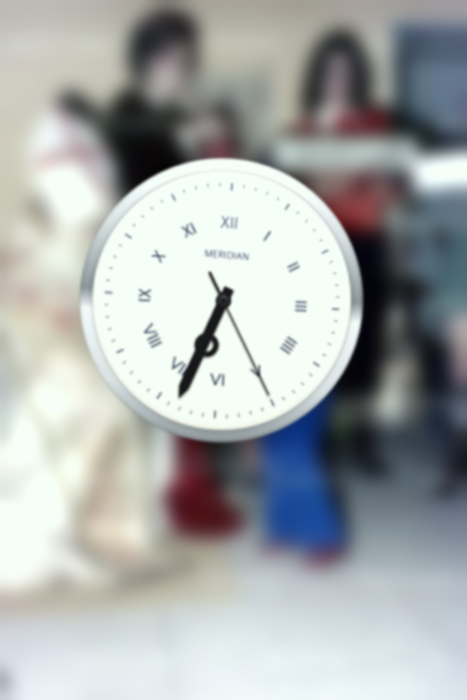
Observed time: 6h33m25s
